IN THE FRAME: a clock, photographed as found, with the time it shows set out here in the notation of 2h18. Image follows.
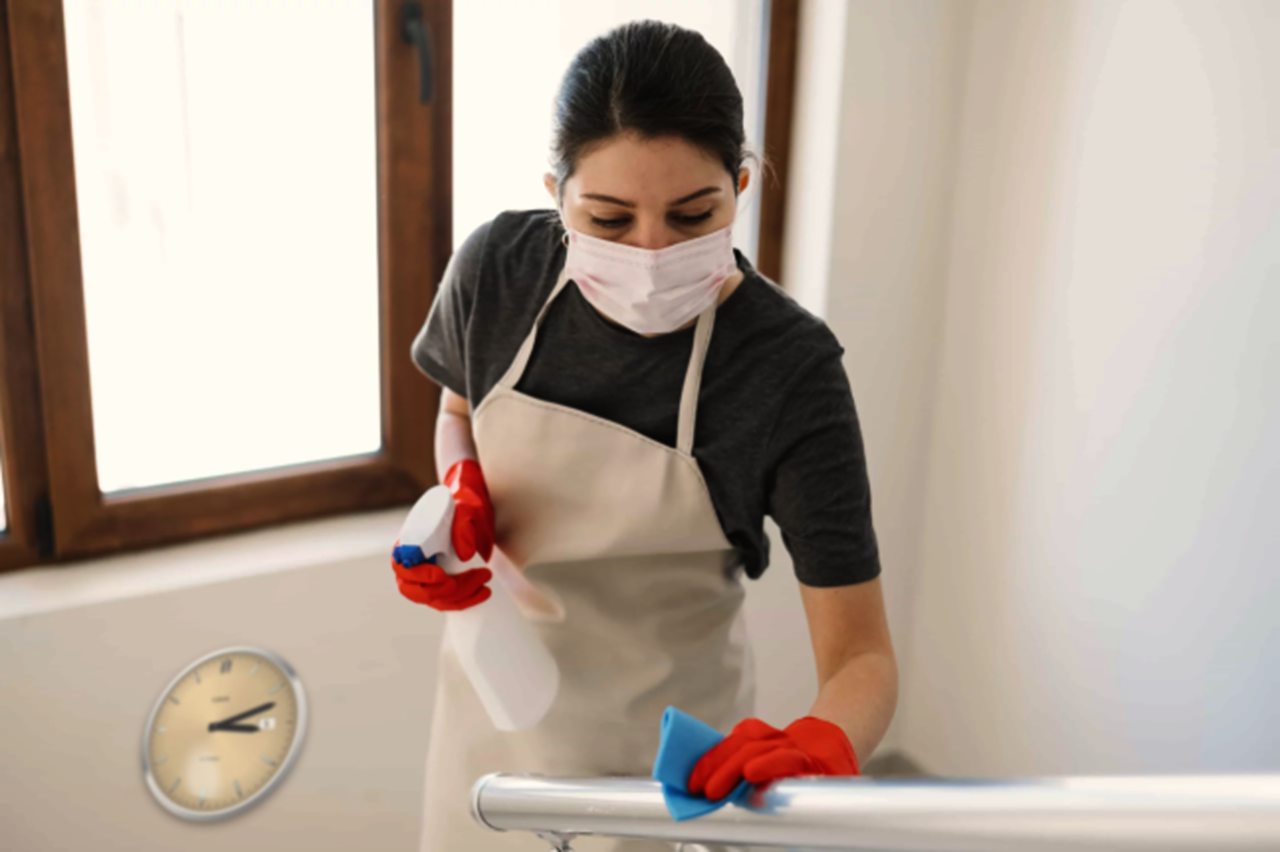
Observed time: 3h12
